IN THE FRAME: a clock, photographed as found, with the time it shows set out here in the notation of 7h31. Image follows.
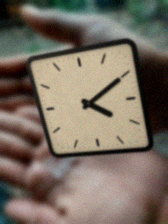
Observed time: 4h10
